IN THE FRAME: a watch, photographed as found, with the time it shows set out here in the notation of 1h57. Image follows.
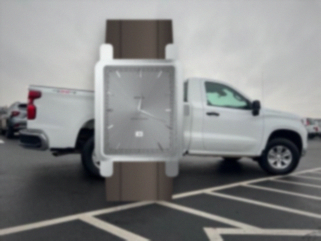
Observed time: 12h19
